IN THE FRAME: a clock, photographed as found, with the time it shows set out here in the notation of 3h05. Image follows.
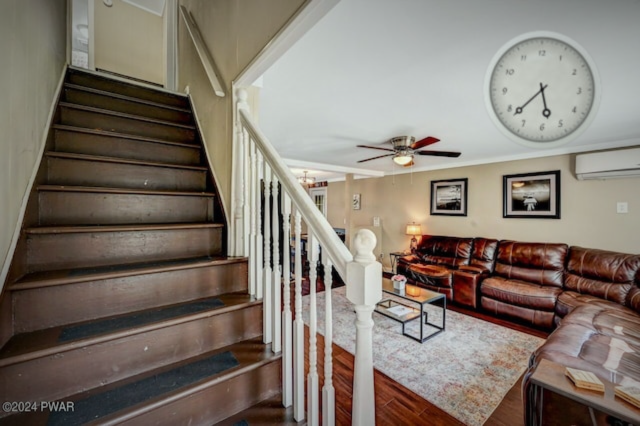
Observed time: 5h38
